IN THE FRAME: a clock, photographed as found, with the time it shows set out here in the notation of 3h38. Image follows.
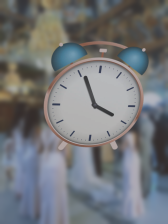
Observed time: 3h56
